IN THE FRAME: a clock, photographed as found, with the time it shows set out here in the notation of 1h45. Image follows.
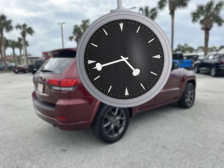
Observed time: 4h43
